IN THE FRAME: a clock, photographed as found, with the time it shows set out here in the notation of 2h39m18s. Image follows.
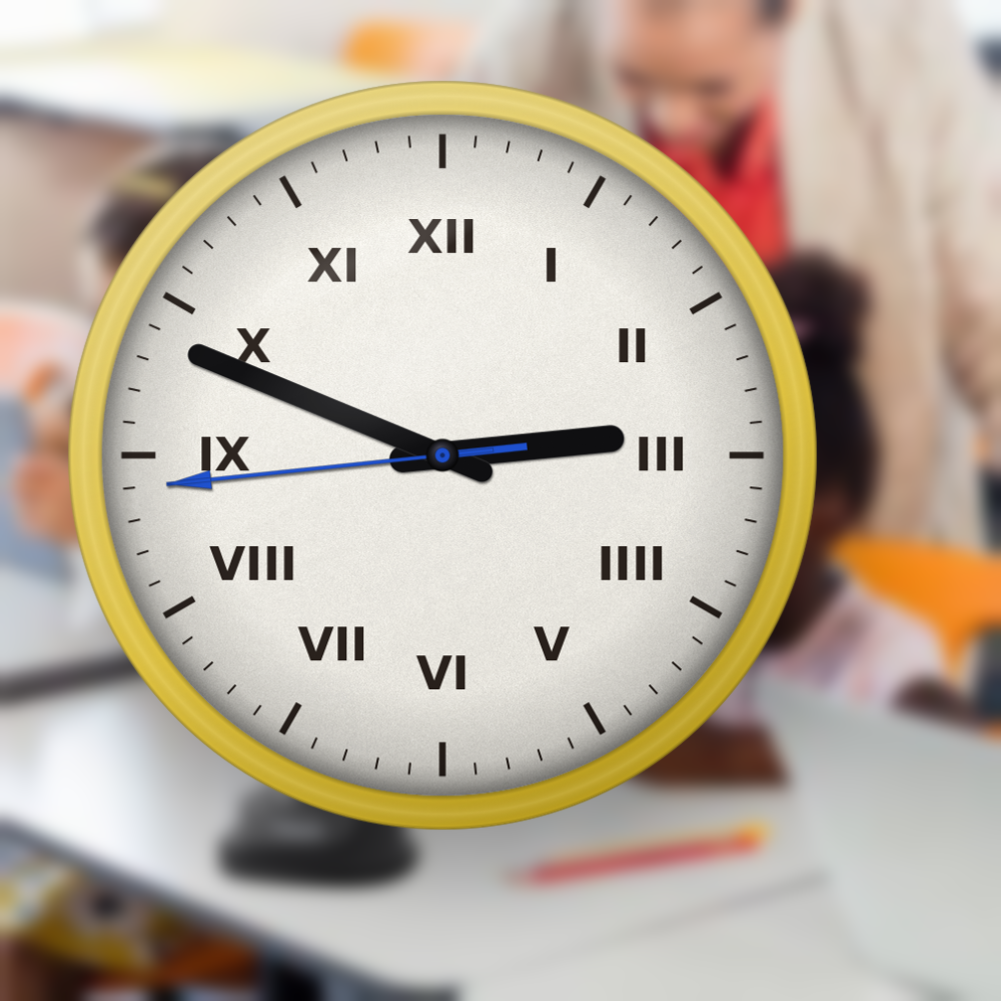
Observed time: 2h48m44s
